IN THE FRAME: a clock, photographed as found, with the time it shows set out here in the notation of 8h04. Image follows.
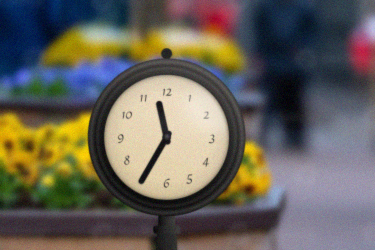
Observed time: 11h35
